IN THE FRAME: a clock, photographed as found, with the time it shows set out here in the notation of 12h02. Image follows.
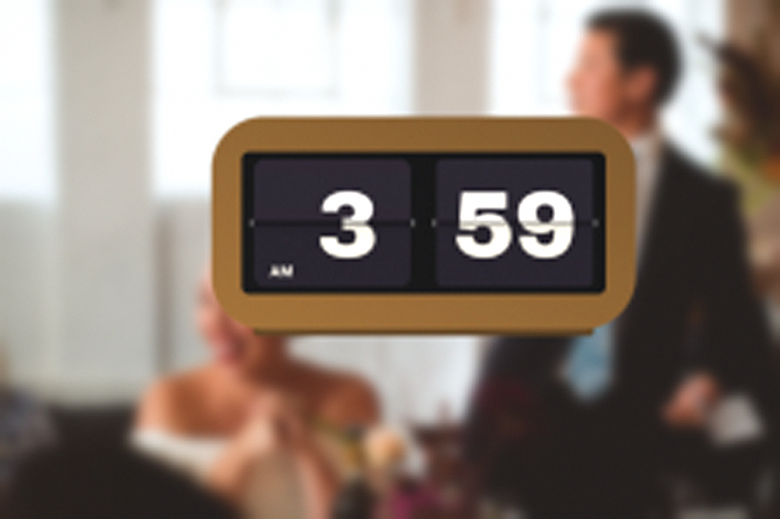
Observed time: 3h59
